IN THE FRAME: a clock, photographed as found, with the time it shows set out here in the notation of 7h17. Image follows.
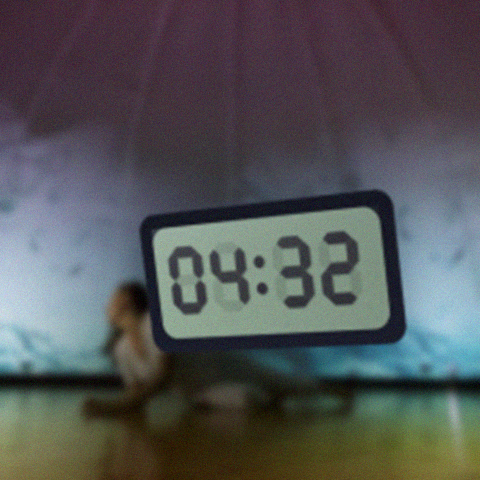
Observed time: 4h32
